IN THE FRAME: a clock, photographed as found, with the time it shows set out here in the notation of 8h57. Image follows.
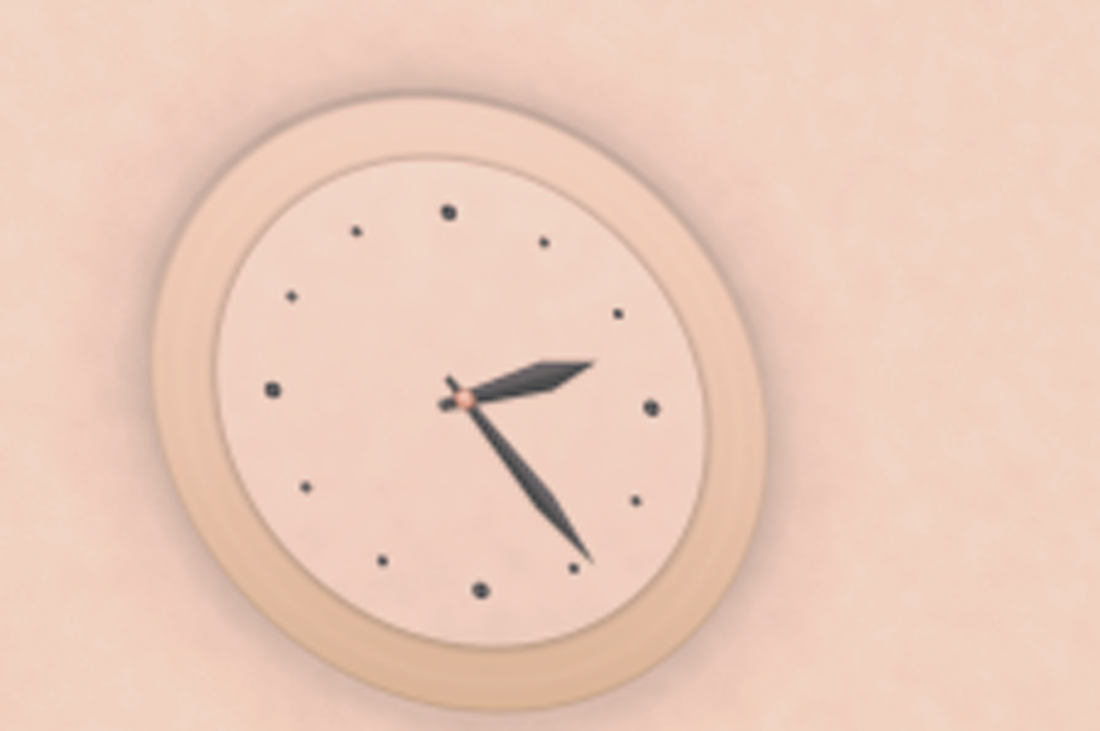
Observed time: 2h24
